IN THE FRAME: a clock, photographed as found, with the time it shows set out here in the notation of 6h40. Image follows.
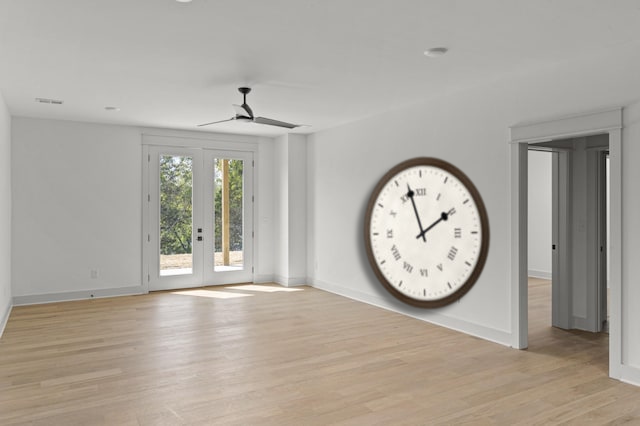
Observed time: 1h57
